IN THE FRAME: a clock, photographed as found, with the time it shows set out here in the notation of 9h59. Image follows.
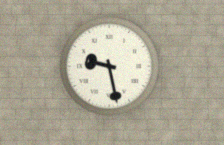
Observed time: 9h28
